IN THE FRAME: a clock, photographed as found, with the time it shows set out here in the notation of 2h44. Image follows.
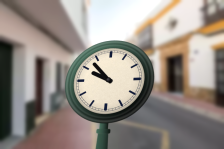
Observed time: 9h53
